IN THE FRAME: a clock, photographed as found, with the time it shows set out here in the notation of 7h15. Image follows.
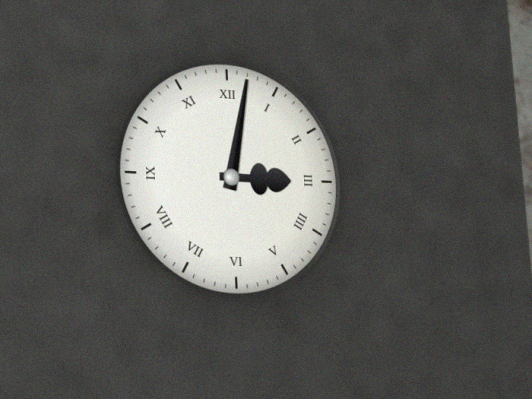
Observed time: 3h02
